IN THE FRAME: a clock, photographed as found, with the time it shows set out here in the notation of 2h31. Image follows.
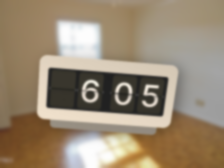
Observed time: 6h05
